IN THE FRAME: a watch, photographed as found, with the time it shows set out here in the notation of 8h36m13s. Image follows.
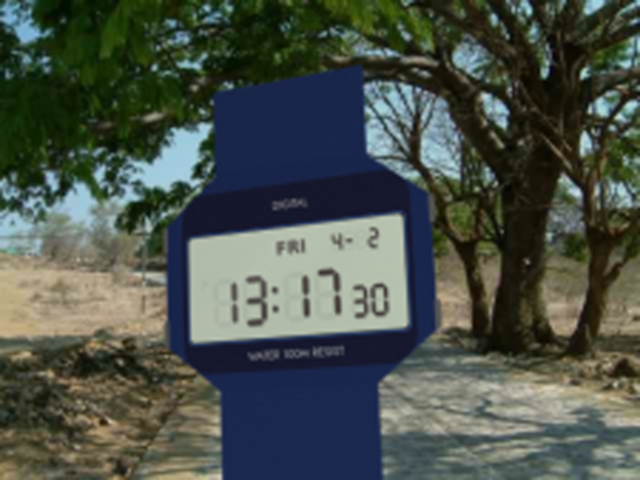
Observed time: 13h17m30s
